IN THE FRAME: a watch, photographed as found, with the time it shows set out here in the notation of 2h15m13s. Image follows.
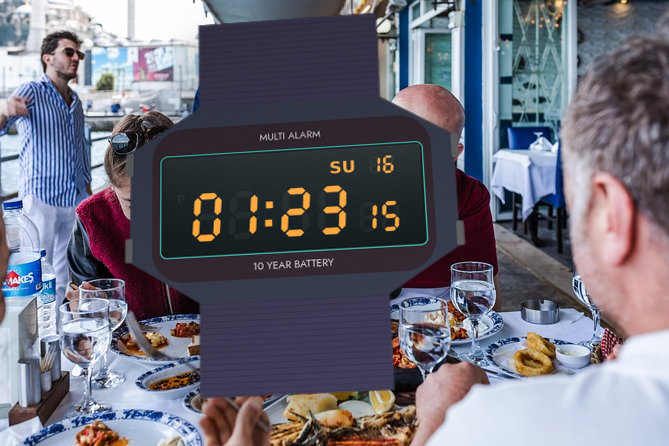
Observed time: 1h23m15s
